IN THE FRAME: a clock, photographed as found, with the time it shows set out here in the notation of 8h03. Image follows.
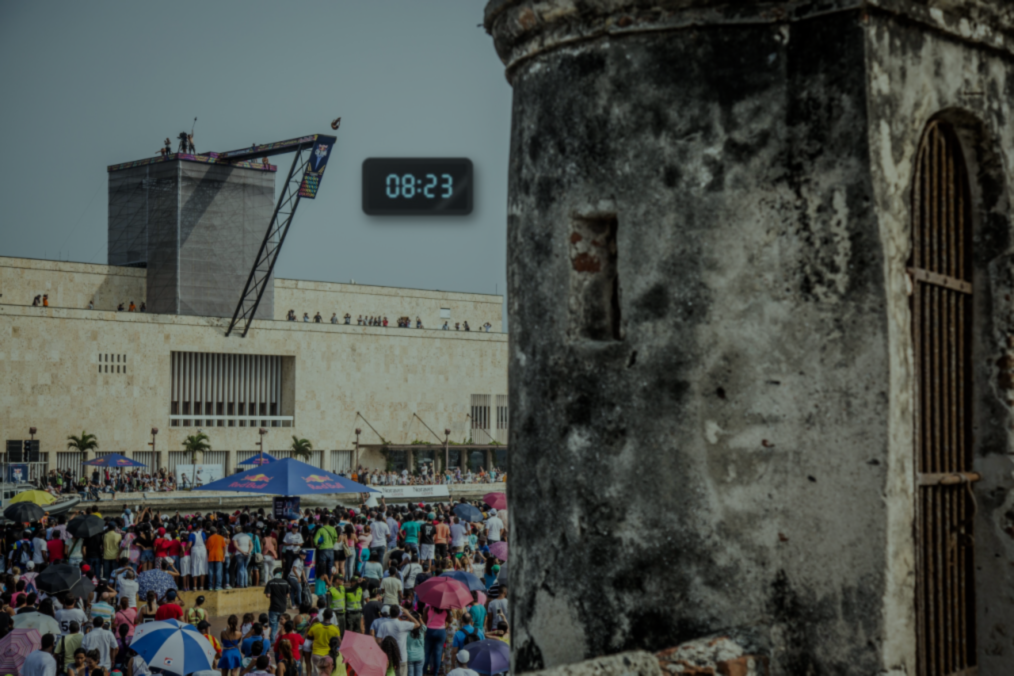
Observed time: 8h23
